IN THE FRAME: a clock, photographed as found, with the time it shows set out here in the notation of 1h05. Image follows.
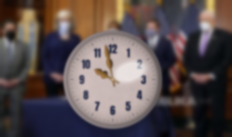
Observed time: 9h58
